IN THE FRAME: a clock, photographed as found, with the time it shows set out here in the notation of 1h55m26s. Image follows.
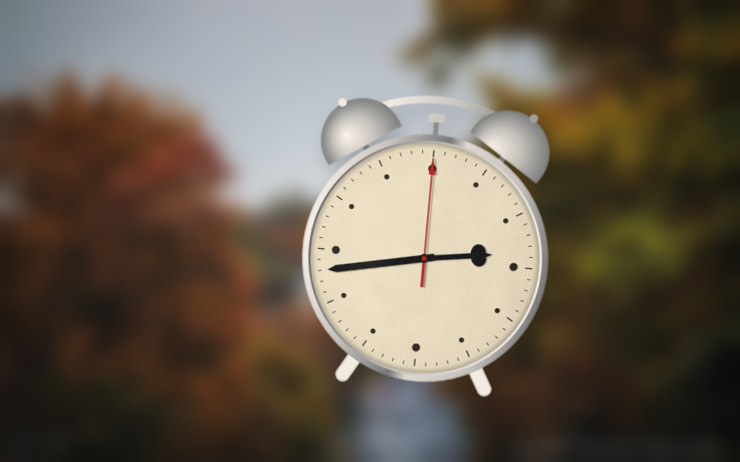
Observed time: 2h43m00s
